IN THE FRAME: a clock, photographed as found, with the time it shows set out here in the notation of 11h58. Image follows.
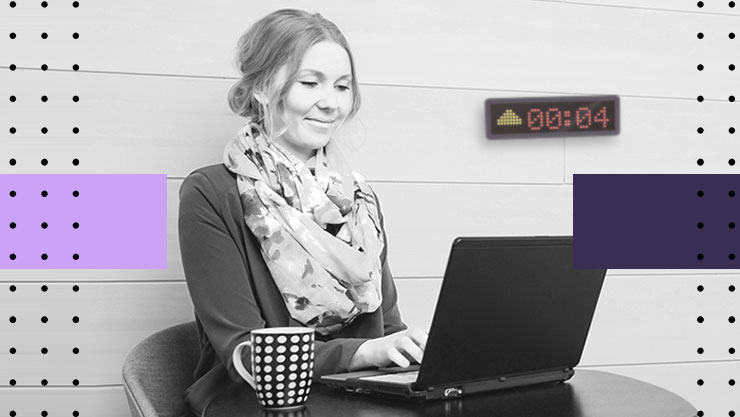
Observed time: 0h04
